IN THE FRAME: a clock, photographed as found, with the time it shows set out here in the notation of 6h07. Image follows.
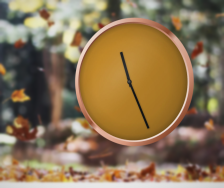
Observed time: 11h26
